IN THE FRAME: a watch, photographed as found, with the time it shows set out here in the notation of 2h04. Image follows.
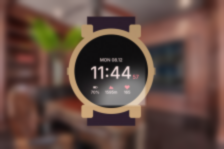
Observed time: 11h44
